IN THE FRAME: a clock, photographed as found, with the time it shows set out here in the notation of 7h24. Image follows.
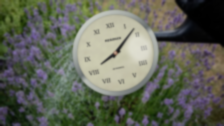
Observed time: 8h08
